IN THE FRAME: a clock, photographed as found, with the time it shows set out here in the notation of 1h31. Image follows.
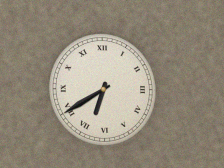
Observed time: 6h40
